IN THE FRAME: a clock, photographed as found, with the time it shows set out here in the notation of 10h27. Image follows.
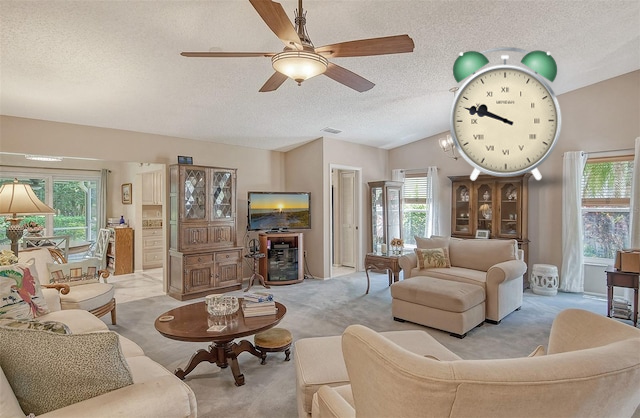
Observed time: 9h48
